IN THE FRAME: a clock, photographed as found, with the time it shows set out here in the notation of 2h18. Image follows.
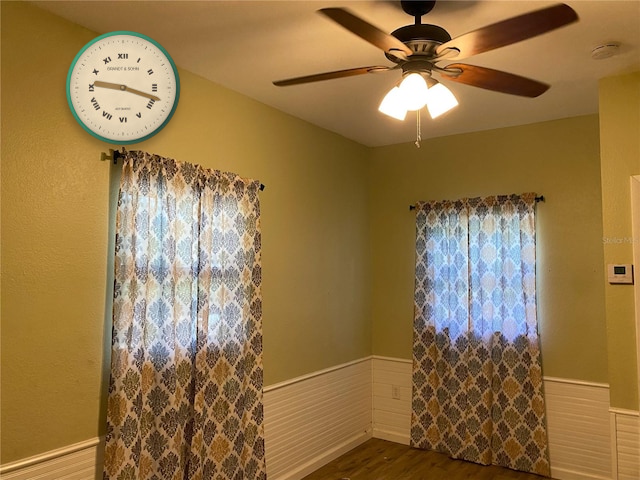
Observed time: 9h18
